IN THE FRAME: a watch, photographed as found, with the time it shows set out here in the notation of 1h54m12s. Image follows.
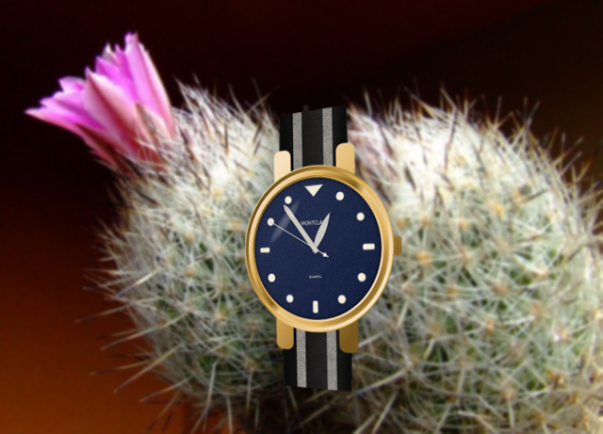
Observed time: 12h53m50s
